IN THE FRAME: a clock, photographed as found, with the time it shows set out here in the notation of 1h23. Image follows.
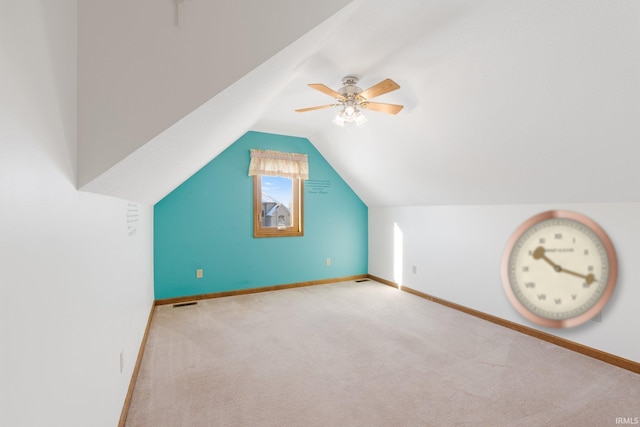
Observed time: 10h18
